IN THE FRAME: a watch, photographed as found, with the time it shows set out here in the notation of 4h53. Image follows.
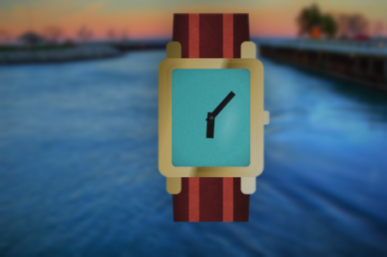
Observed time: 6h07
